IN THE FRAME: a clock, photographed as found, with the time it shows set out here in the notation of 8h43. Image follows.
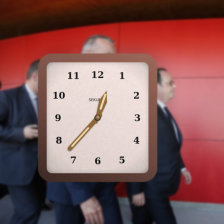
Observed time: 12h37
